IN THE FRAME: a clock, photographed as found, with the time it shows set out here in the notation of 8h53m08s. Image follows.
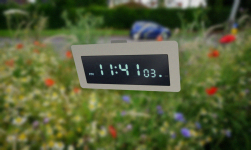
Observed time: 11h41m03s
